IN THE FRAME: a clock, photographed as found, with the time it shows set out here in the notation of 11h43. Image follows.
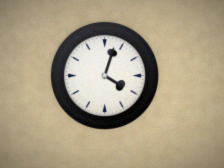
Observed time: 4h03
